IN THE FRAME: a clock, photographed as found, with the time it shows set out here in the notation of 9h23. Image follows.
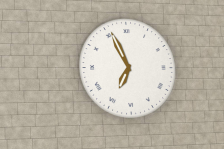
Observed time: 6h56
